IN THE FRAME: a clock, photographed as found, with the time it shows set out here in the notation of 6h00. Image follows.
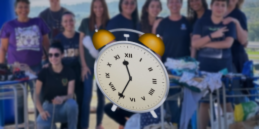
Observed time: 11h35
